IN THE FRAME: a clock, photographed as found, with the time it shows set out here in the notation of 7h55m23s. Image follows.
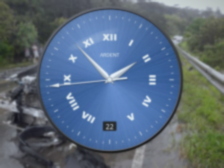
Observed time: 1h52m44s
